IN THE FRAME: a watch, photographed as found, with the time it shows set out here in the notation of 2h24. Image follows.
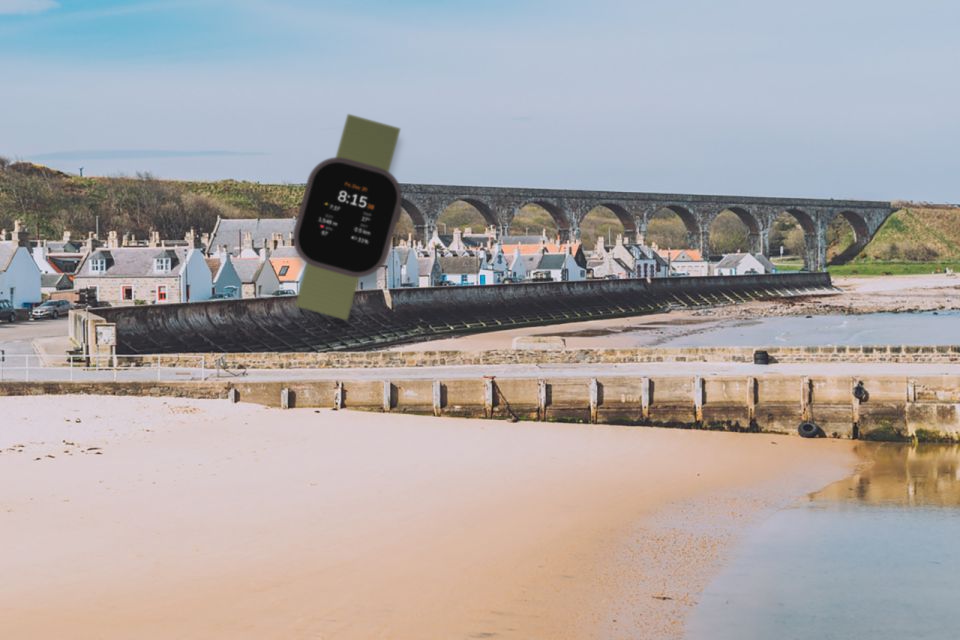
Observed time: 8h15
